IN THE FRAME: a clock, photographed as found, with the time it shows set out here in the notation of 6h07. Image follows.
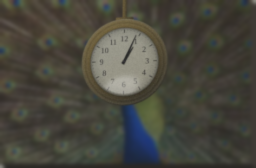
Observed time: 1h04
